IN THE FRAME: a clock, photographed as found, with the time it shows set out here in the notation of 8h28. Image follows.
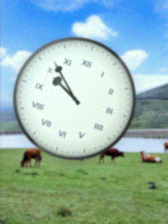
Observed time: 9h52
